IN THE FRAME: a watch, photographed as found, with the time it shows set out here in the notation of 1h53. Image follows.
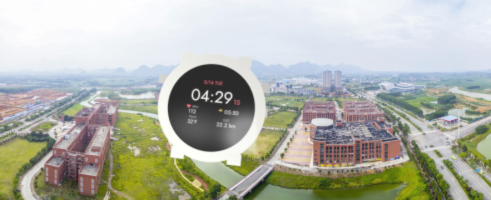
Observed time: 4h29
